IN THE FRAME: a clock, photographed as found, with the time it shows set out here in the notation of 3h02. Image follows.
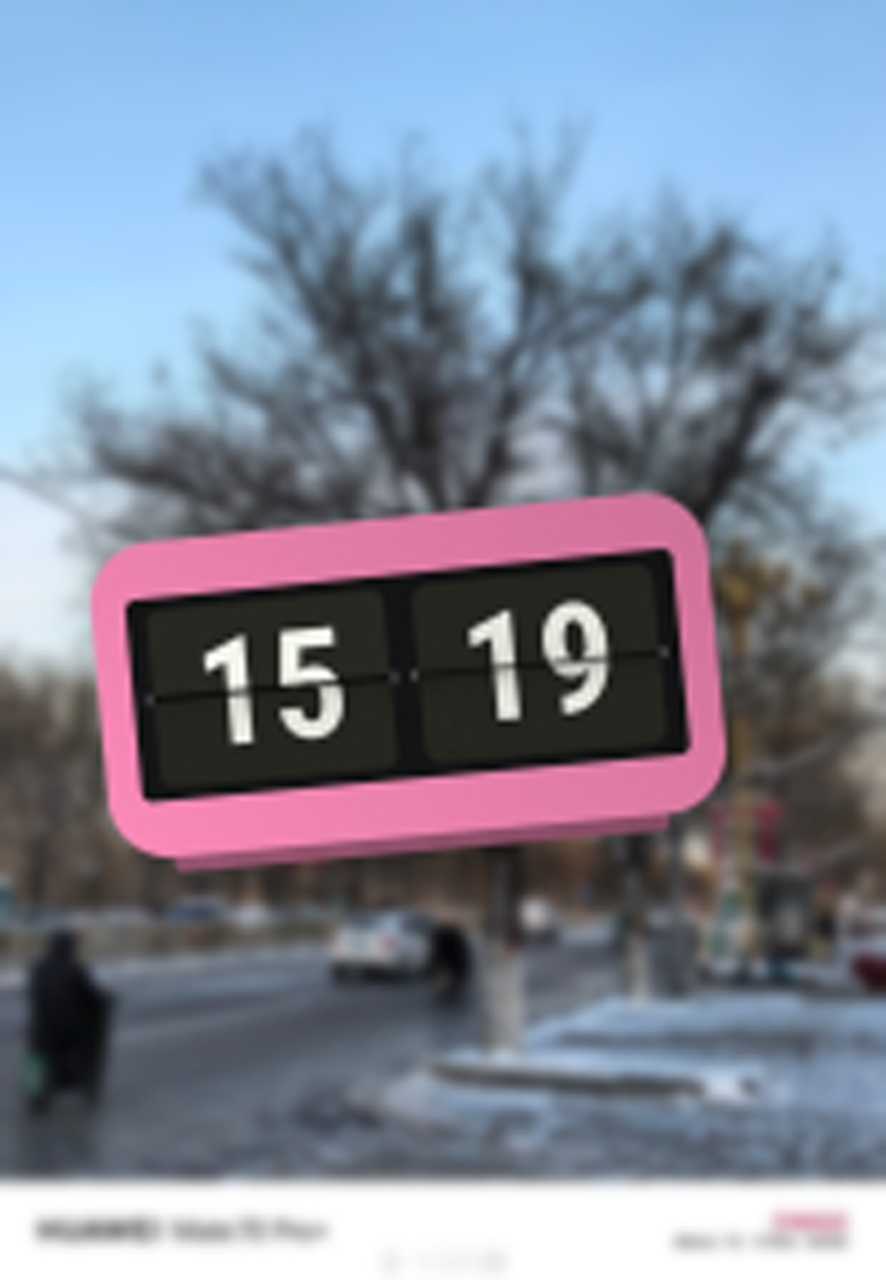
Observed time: 15h19
